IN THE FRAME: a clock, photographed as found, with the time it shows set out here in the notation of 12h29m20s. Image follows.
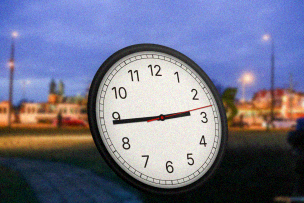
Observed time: 2h44m13s
